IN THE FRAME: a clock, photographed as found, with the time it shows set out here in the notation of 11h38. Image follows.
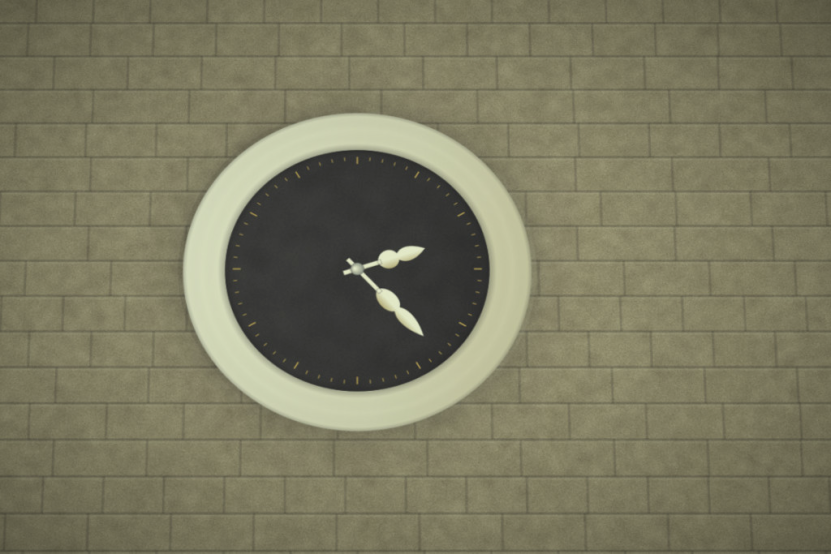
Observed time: 2h23
